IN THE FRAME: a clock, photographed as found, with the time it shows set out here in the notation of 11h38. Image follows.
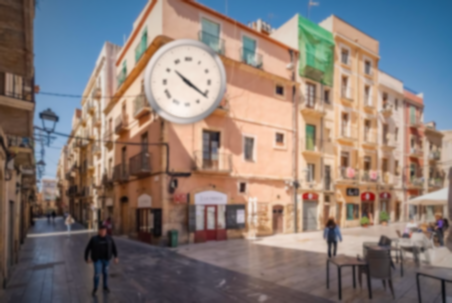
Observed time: 10h21
